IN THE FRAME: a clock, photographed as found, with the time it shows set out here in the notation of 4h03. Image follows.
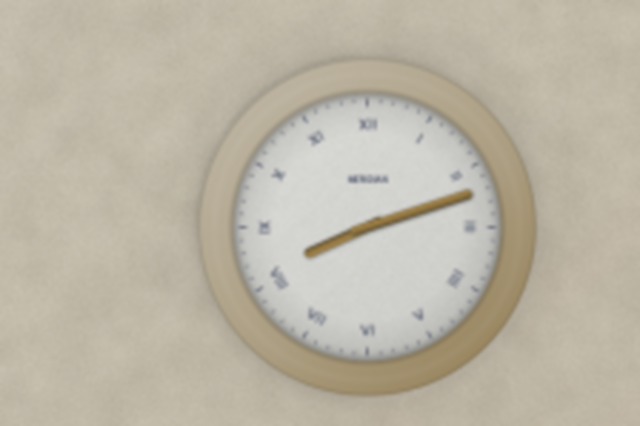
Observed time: 8h12
